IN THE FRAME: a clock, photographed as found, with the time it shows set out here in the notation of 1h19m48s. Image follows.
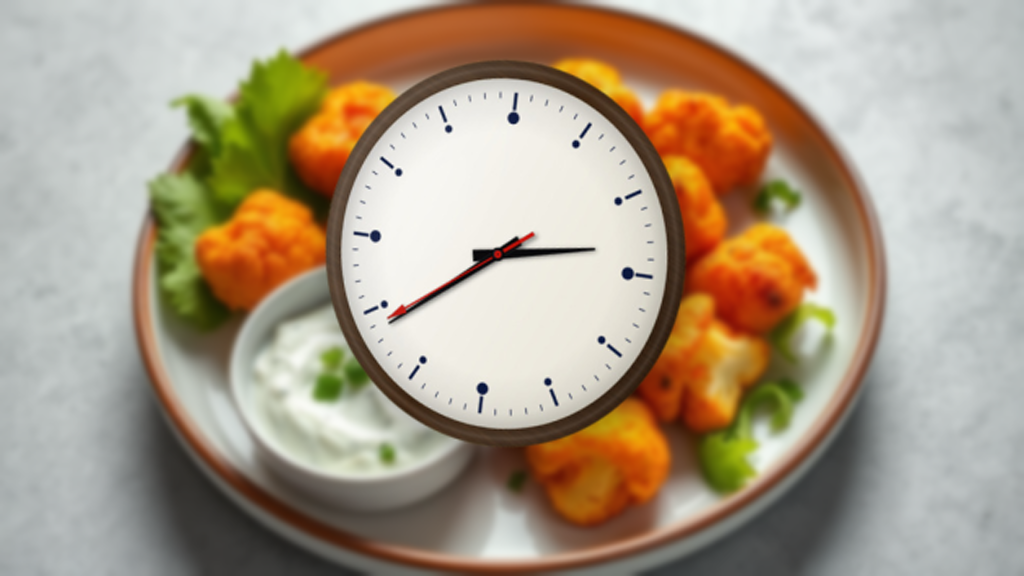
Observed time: 2h38m39s
